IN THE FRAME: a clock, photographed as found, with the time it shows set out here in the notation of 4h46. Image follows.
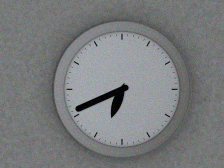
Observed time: 6h41
